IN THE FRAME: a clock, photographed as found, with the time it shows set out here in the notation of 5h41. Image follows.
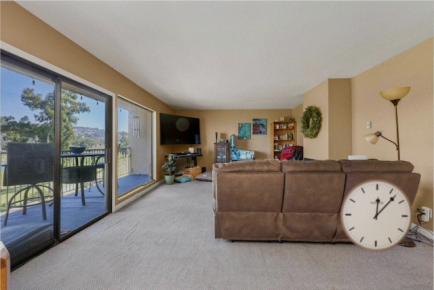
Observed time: 12h07
